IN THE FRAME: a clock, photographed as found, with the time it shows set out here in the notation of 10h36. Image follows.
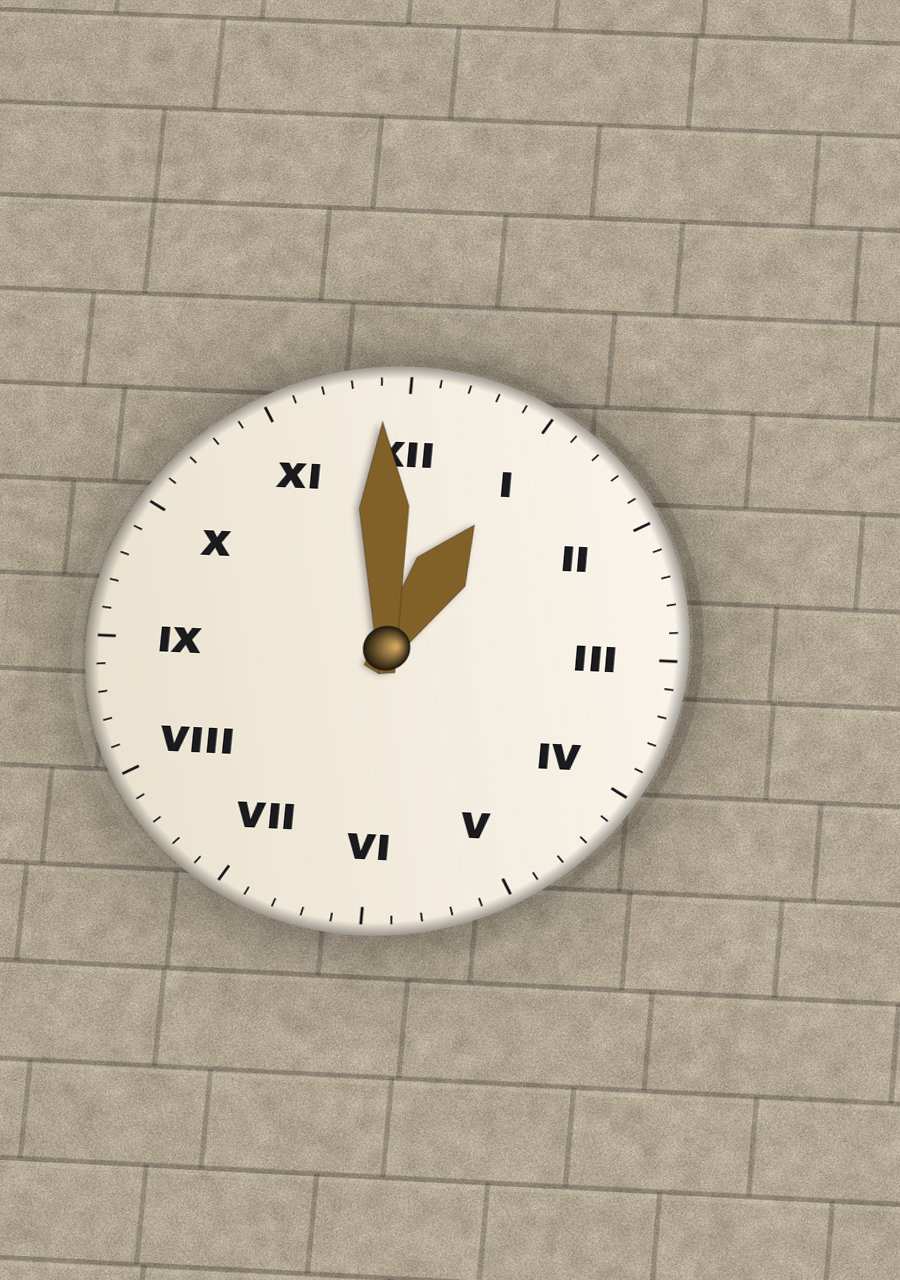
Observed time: 12h59
